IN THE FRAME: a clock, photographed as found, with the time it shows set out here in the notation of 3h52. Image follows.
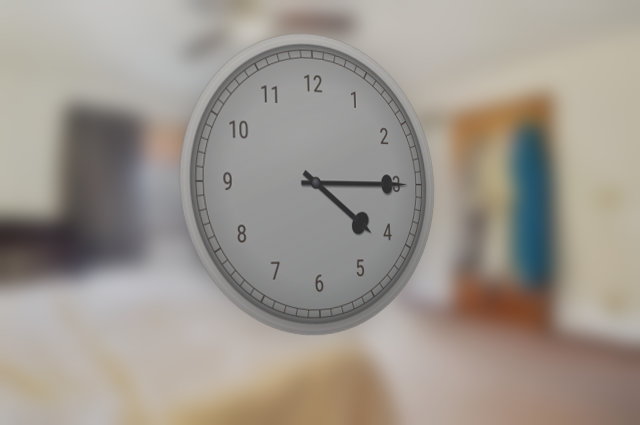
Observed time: 4h15
